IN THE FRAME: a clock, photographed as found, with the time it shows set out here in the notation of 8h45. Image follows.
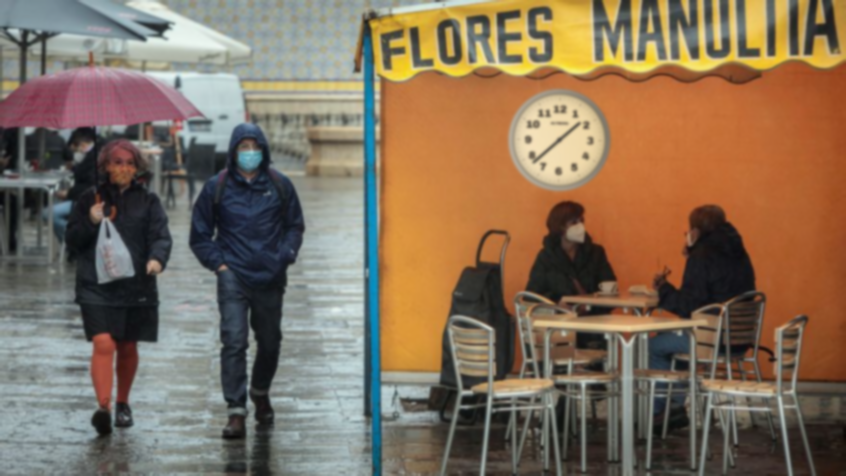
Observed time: 1h38
